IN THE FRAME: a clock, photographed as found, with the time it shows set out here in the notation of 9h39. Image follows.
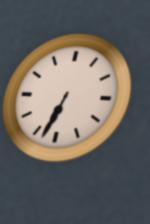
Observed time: 6h33
